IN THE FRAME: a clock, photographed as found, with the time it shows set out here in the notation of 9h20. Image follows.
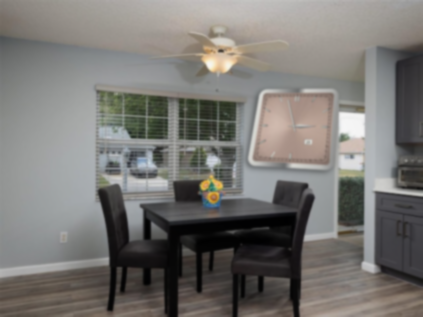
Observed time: 2h57
